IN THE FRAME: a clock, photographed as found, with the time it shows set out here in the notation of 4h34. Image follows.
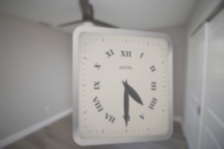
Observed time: 4h30
